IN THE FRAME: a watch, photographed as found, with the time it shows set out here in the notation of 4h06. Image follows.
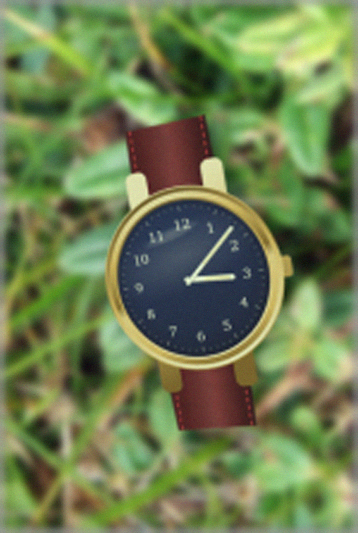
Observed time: 3h08
